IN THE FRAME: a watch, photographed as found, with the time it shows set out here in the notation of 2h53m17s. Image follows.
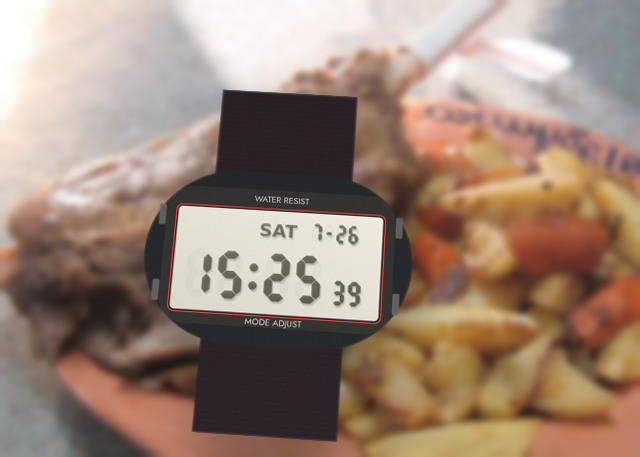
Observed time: 15h25m39s
